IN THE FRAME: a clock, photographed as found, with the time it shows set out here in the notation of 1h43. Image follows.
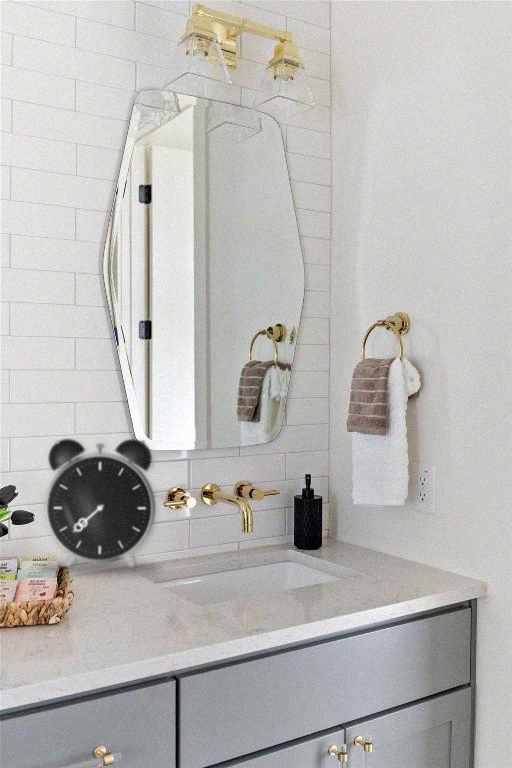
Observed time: 7h38
